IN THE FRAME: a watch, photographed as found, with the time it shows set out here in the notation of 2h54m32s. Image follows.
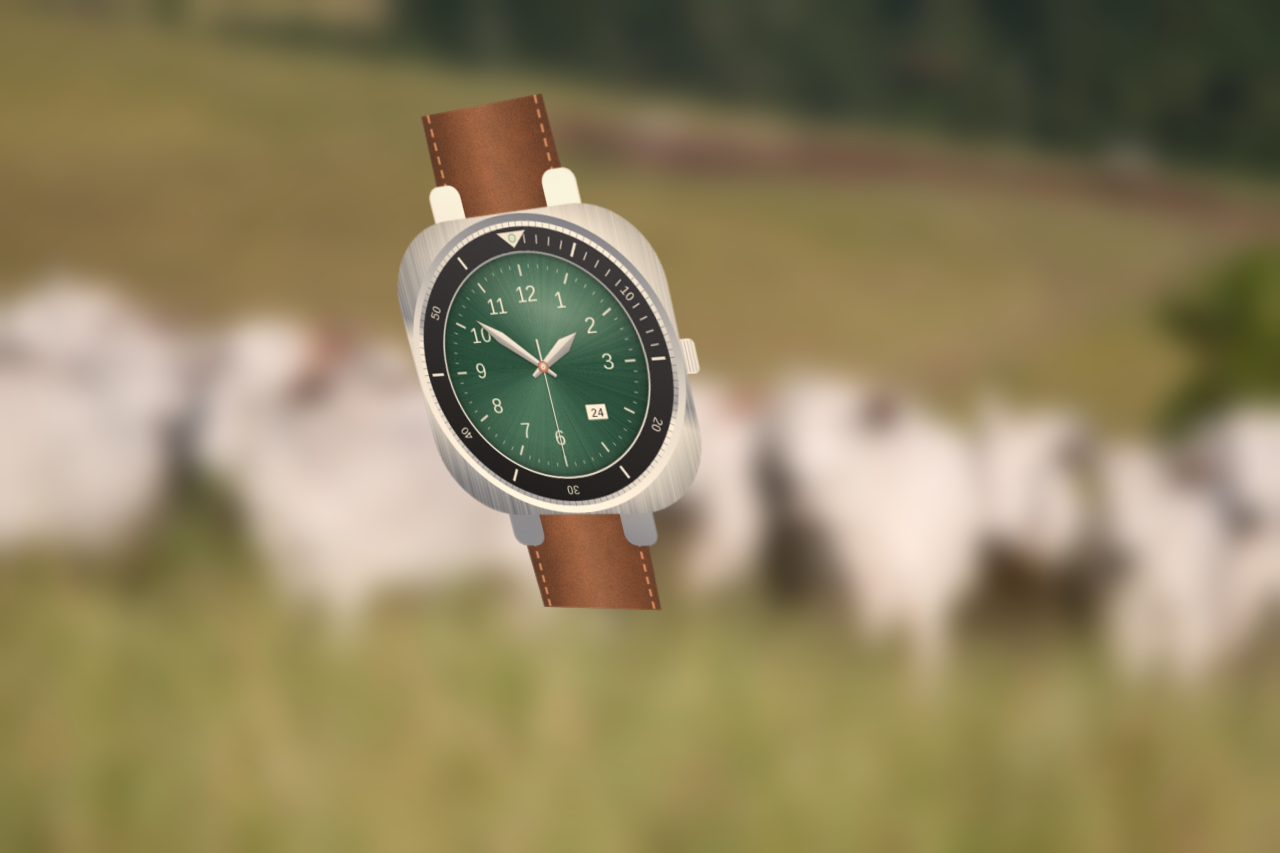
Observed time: 1h51m30s
